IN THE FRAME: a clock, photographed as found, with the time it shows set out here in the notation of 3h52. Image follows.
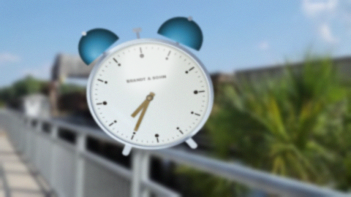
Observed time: 7h35
